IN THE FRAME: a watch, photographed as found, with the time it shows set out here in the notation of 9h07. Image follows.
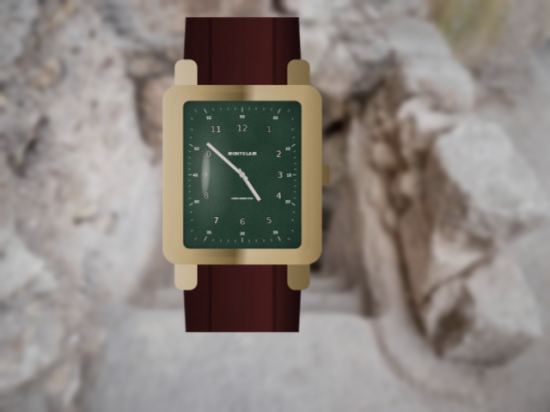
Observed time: 4h52
